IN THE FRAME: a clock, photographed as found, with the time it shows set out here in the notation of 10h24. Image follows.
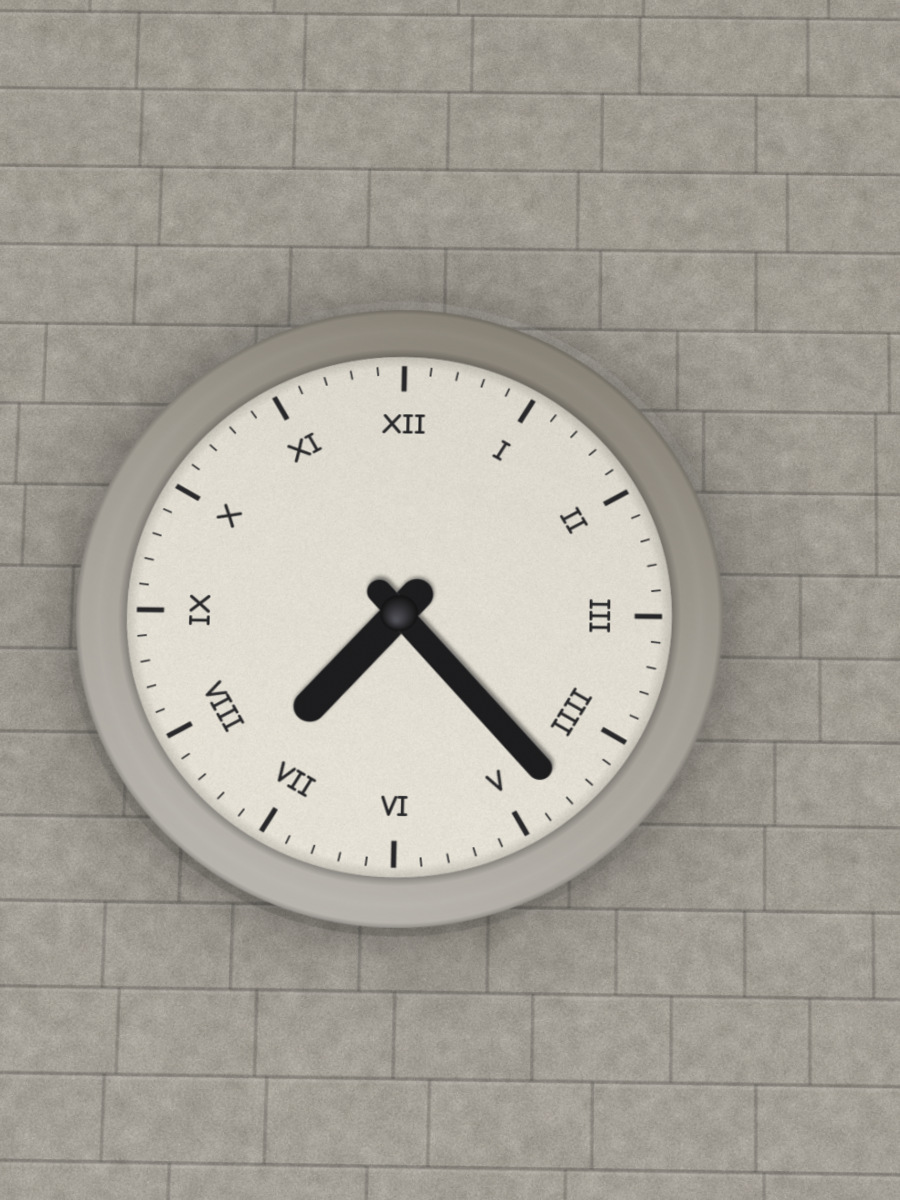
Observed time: 7h23
